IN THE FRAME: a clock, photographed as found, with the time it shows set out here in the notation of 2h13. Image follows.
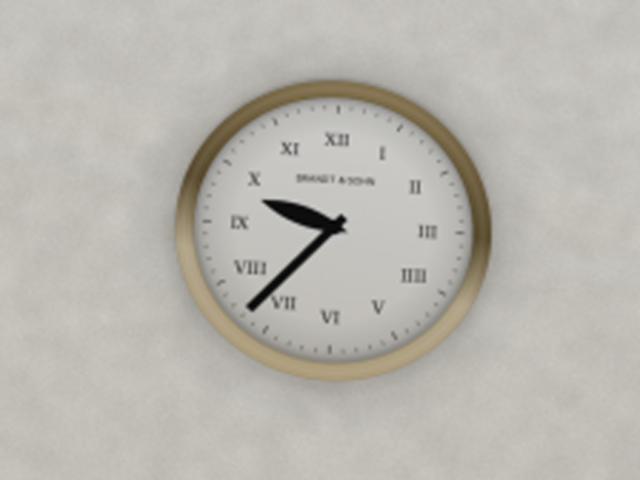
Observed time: 9h37
